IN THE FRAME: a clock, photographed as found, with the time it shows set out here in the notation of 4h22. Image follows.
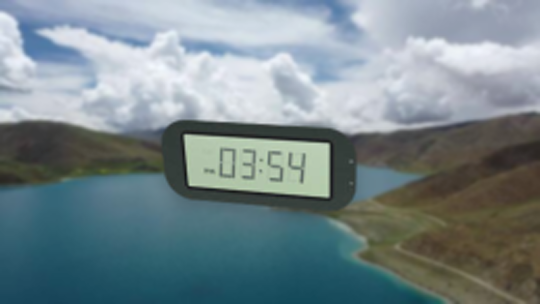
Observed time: 3h54
